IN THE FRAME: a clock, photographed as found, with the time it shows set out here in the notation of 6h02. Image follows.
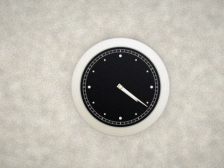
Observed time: 4h21
